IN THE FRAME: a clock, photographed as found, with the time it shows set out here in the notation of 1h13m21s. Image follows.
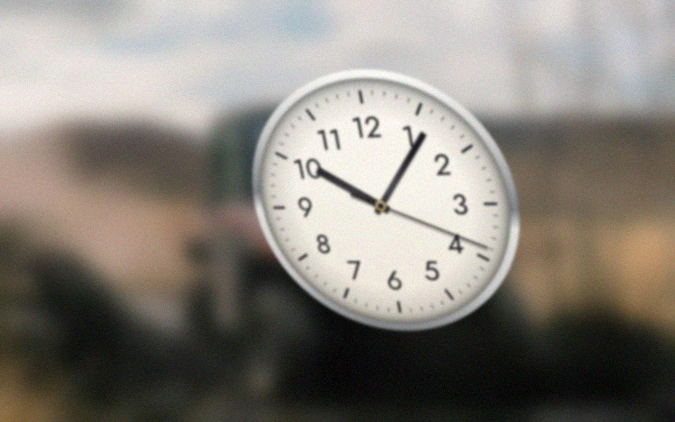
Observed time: 10h06m19s
